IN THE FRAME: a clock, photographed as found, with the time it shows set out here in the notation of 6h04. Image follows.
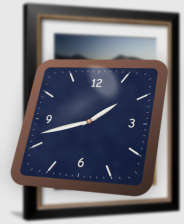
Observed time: 1h42
